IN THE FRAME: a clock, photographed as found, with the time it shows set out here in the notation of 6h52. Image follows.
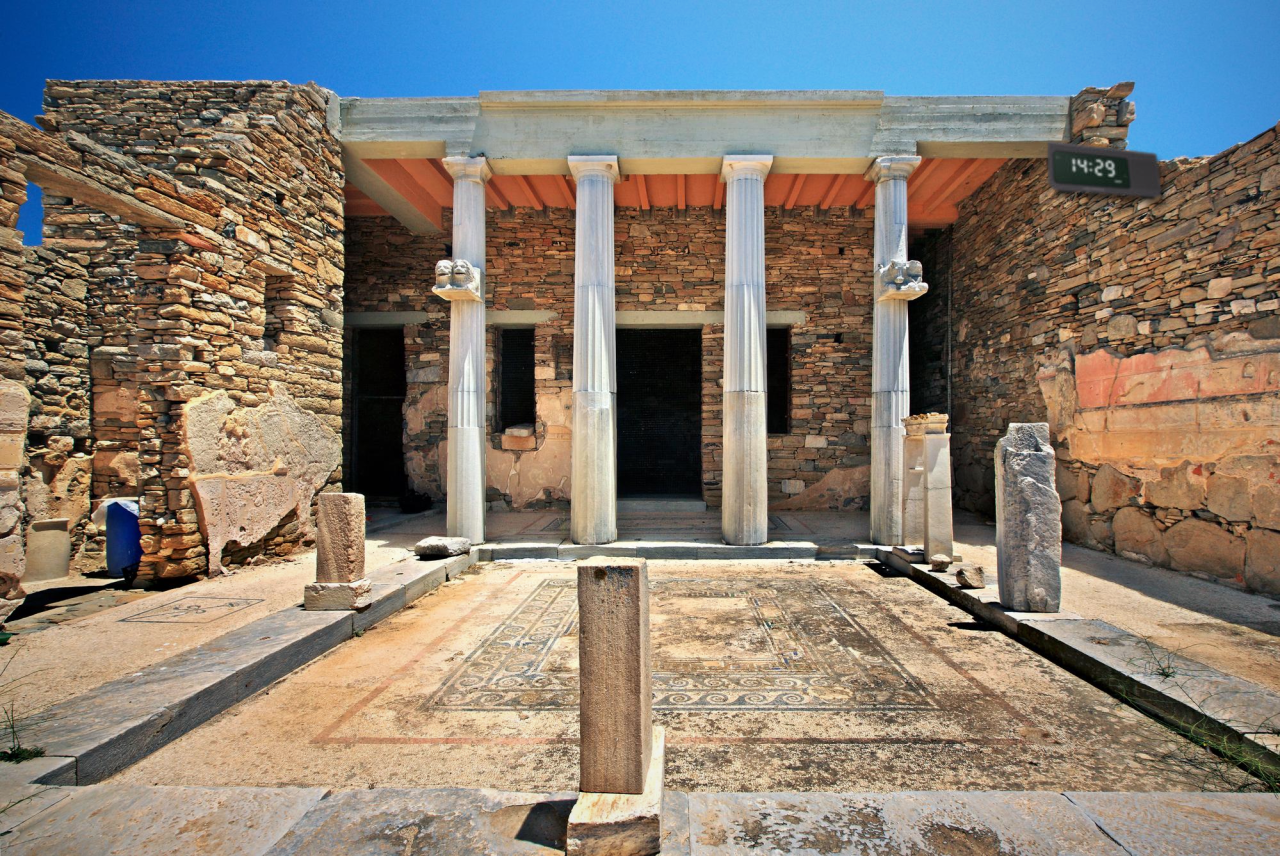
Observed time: 14h29
